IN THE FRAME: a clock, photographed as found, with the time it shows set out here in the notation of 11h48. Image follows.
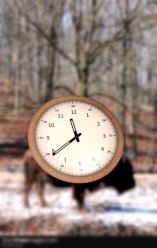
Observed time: 11h39
